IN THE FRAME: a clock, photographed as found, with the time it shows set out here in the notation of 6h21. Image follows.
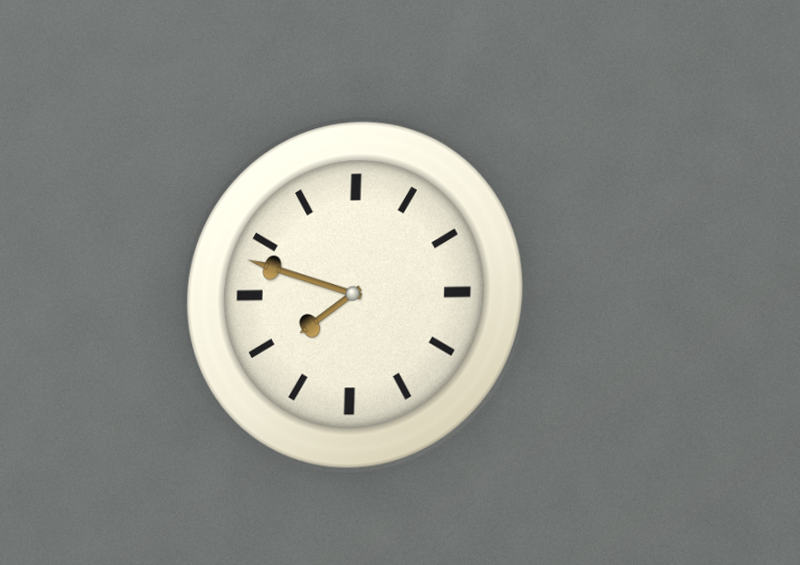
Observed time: 7h48
